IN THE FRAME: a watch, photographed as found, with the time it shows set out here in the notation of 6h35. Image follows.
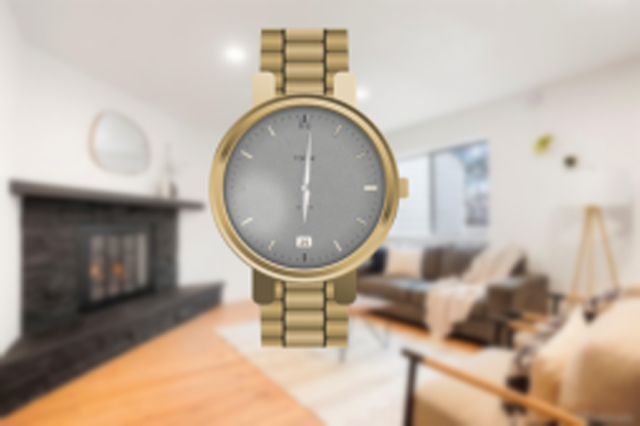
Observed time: 6h01
